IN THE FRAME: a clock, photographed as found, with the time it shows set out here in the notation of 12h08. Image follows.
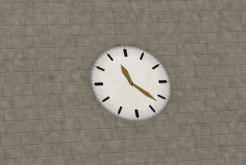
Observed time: 11h22
